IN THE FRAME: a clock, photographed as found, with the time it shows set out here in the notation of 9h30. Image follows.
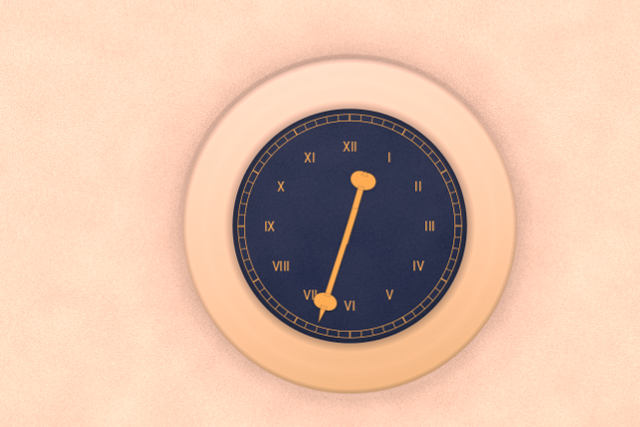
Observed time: 12h33
